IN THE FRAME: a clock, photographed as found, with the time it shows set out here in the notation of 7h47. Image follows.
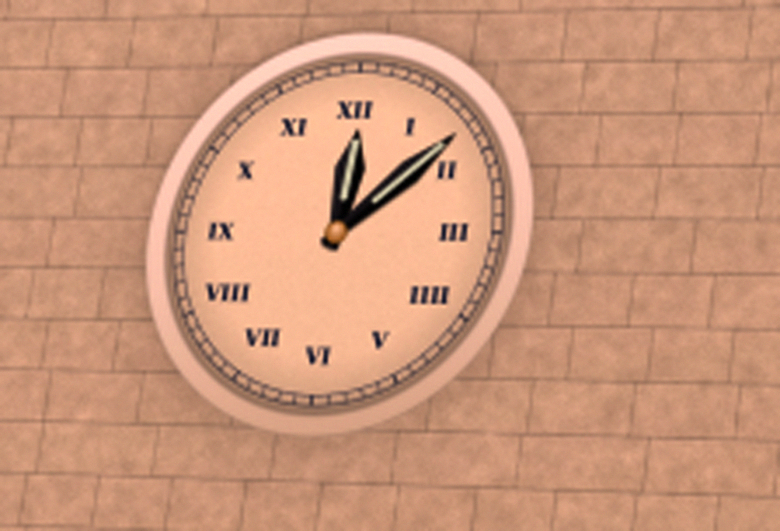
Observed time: 12h08
